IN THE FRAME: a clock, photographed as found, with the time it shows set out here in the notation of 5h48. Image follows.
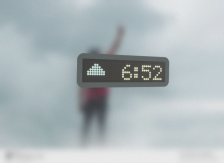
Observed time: 6h52
